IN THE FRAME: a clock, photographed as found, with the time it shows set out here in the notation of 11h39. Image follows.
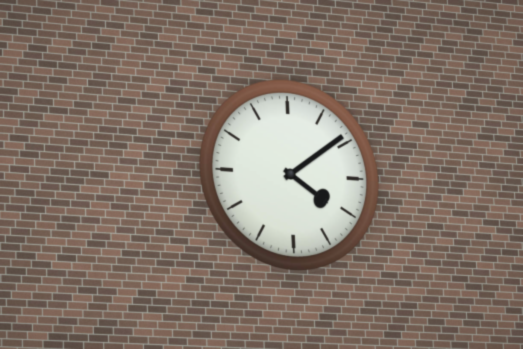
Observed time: 4h09
